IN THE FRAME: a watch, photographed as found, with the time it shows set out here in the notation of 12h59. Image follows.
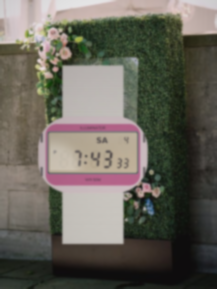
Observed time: 7h43
